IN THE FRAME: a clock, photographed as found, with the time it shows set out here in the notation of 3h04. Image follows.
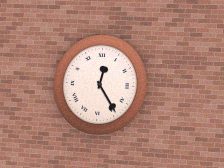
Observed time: 12h24
